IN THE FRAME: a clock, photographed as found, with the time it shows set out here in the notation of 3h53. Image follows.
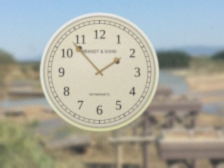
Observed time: 1h53
